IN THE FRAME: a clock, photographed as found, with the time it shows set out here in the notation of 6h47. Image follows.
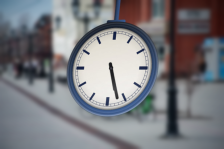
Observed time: 5h27
